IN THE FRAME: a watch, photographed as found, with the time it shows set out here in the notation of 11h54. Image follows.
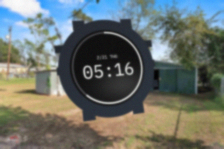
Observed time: 5h16
